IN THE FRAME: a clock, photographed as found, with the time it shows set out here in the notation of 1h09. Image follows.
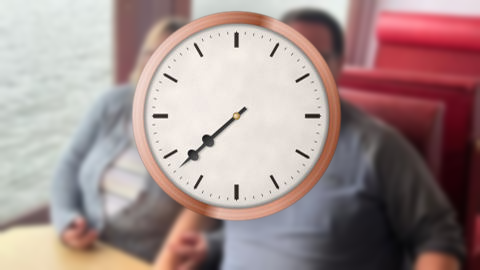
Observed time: 7h38
